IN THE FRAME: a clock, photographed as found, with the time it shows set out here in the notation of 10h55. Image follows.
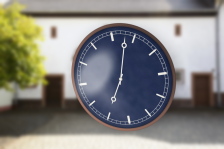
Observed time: 7h03
